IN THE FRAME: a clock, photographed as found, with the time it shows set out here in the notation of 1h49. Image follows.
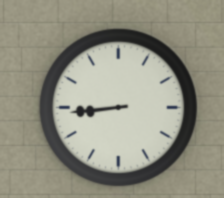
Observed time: 8h44
